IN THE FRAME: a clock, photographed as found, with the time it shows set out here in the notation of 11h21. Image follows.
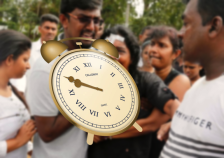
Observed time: 9h50
